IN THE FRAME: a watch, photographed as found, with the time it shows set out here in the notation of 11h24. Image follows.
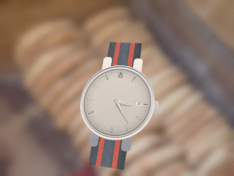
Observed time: 3h24
